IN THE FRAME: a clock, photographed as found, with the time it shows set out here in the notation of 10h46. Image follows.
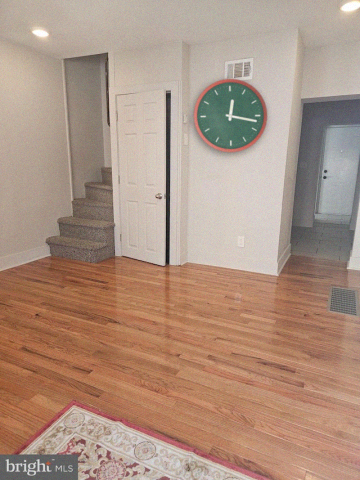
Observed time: 12h17
